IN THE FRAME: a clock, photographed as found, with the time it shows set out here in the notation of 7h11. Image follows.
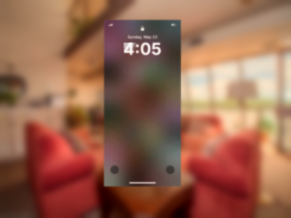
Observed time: 4h05
